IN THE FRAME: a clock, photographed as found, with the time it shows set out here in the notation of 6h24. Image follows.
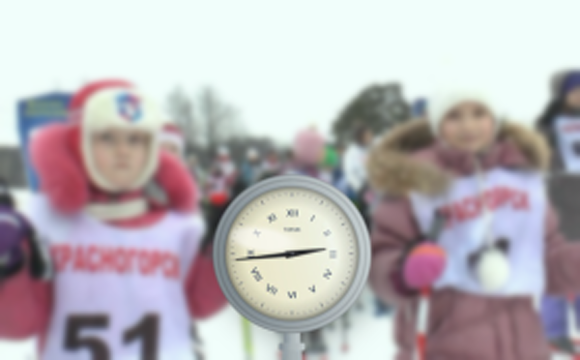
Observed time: 2h44
